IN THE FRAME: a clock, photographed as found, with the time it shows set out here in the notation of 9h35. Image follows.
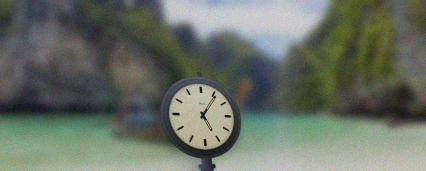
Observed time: 5h06
